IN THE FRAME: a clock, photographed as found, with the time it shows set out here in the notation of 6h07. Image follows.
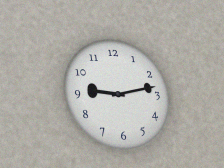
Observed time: 9h13
